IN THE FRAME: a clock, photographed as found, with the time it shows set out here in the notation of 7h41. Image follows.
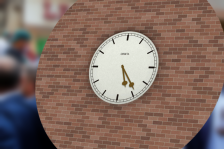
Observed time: 5h24
